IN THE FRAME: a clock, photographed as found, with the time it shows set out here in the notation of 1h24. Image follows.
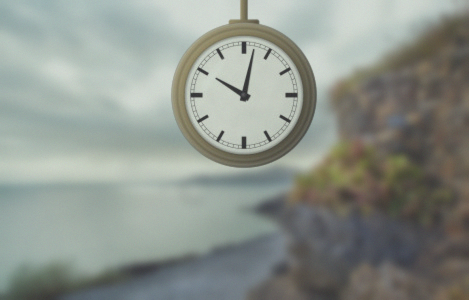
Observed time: 10h02
